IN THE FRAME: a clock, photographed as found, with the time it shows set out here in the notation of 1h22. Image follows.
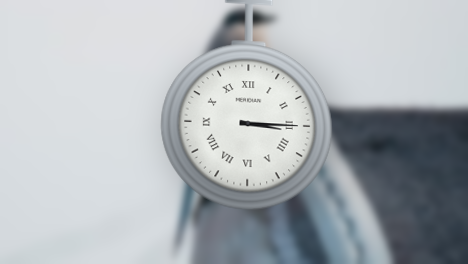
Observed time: 3h15
